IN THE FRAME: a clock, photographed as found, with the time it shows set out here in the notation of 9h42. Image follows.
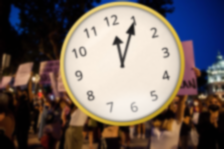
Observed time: 12h05
